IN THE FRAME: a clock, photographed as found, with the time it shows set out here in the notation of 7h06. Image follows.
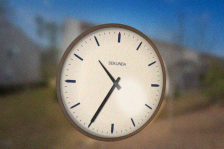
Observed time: 10h35
